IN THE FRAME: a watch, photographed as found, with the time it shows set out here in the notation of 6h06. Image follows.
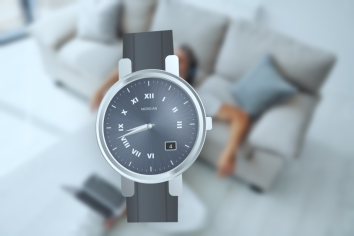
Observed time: 8h42
